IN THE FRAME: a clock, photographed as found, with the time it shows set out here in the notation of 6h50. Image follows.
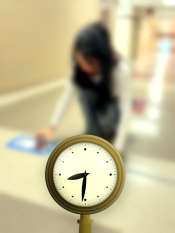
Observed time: 8h31
